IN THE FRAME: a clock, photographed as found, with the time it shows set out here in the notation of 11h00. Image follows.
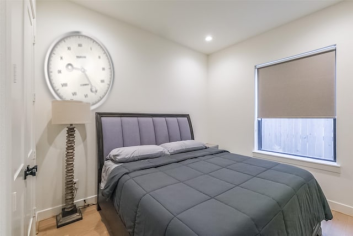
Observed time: 9h26
